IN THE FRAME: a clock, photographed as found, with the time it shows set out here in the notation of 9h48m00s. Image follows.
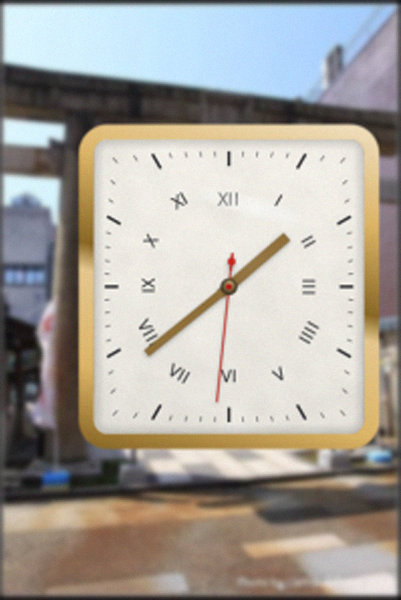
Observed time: 1h38m31s
